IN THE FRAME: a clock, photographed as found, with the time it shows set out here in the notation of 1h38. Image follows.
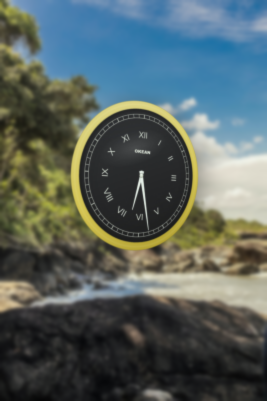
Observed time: 6h28
